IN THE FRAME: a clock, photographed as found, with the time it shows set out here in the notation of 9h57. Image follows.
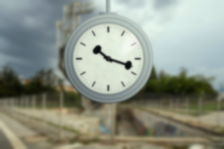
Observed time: 10h18
